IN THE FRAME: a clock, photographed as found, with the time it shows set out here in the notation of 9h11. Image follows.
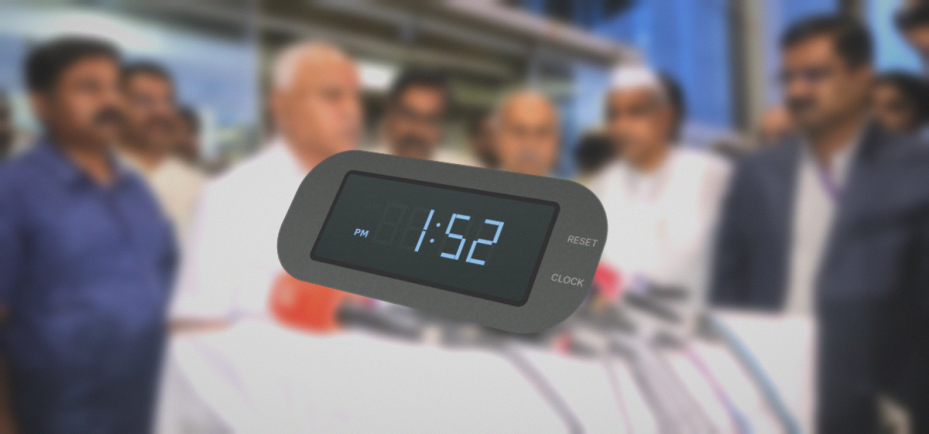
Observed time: 1h52
